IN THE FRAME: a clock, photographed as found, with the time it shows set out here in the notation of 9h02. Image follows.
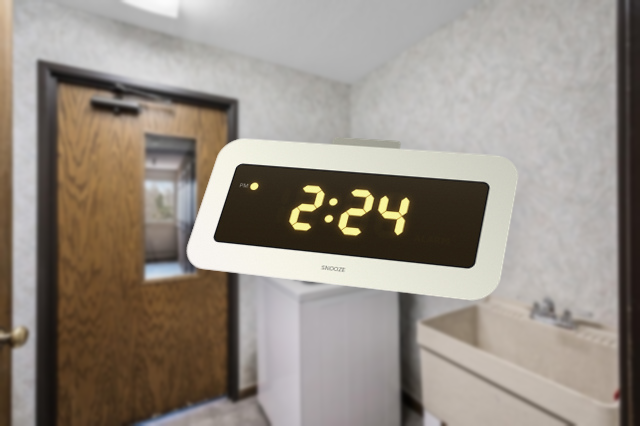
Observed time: 2h24
